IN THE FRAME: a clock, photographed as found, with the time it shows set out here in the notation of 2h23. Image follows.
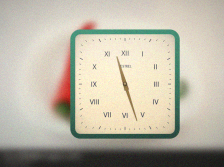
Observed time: 11h27
